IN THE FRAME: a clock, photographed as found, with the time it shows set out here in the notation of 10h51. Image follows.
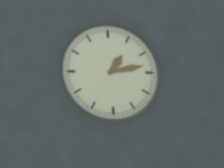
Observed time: 1h13
